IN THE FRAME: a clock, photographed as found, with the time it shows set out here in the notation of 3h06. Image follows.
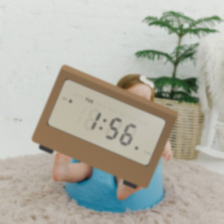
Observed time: 1h56
